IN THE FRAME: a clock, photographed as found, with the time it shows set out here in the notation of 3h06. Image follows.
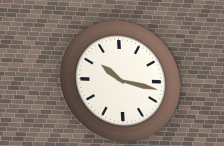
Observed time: 10h17
